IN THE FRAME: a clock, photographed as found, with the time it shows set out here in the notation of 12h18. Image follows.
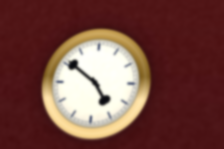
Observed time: 4h51
